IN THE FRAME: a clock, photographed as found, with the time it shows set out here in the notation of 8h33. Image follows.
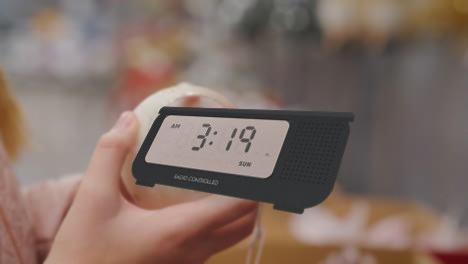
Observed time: 3h19
